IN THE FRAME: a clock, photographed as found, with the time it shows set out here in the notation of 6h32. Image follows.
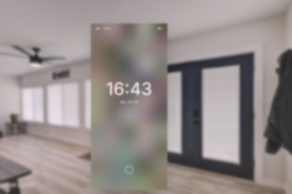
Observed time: 16h43
